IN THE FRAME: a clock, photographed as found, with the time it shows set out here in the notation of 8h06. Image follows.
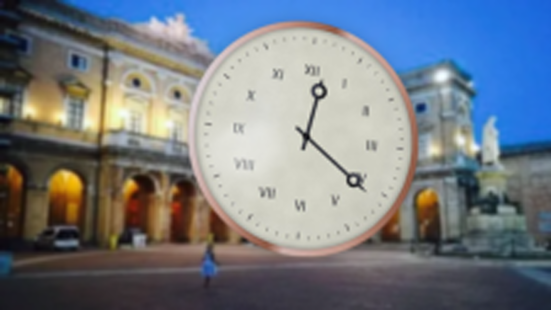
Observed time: 12h21
